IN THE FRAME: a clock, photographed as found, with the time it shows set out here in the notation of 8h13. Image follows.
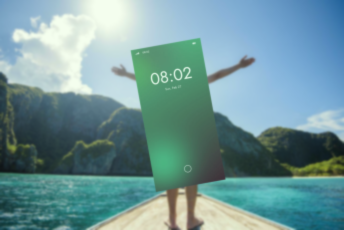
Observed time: 8h02
